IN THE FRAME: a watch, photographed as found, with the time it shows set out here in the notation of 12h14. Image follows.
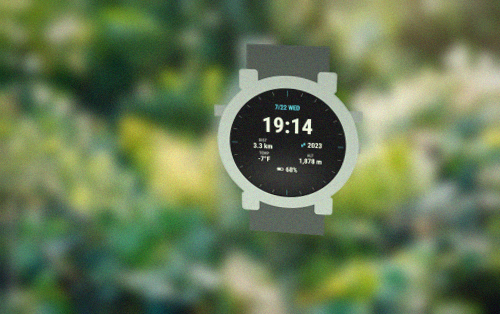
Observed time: 19h14
